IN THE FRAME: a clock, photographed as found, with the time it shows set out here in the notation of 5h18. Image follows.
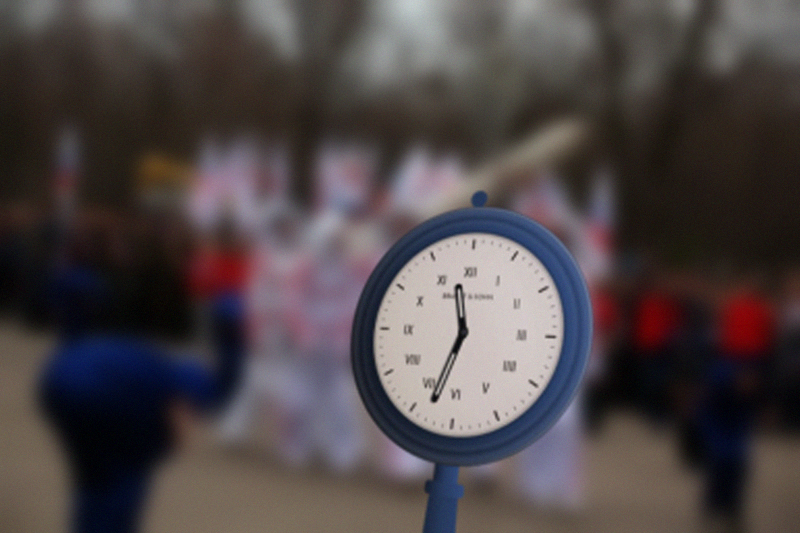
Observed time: 11h33
